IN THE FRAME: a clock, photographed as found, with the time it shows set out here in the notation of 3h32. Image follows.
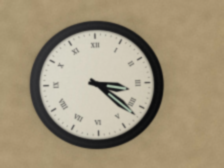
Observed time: 3h22
